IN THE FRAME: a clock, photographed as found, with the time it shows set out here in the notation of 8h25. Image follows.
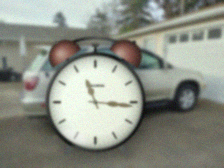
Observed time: 11h16
